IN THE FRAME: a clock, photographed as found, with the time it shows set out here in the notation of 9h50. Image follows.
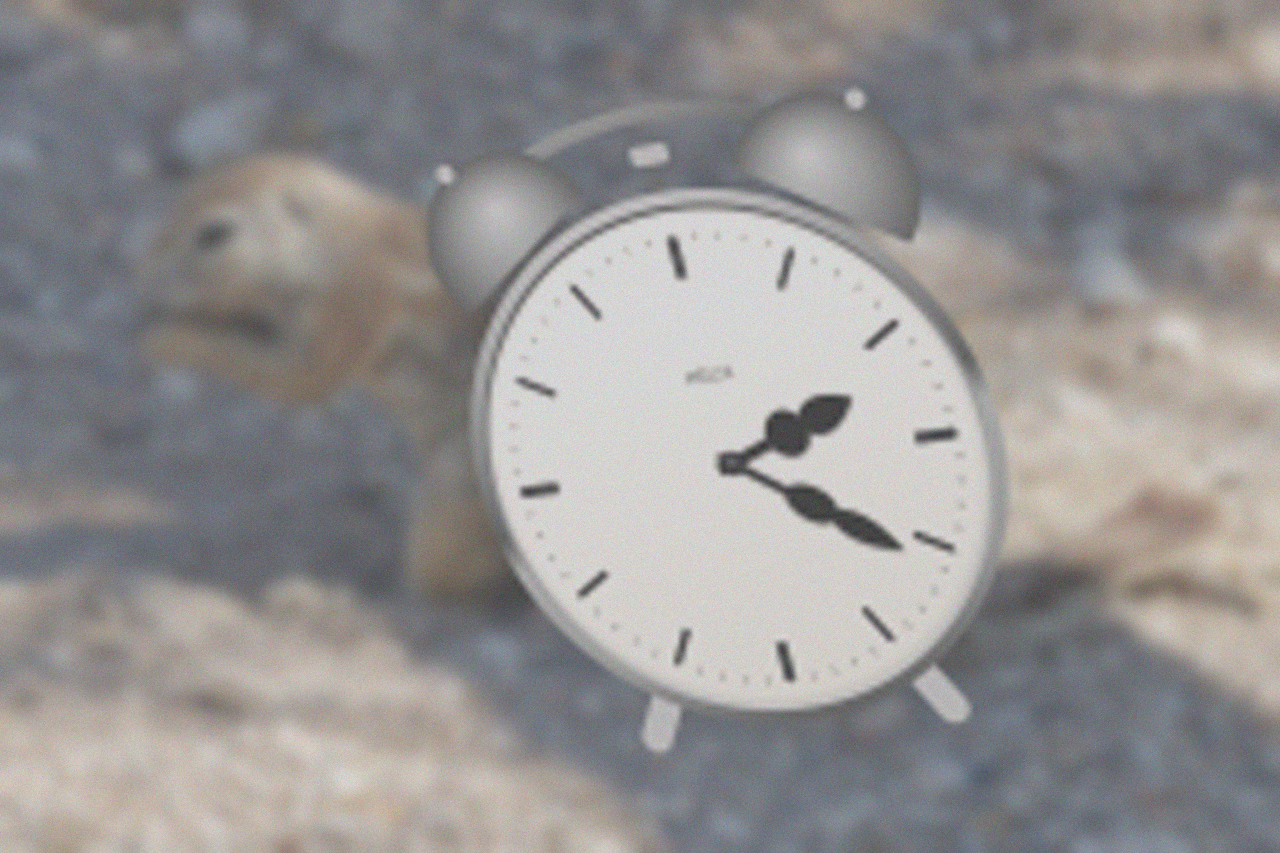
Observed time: 2h21
